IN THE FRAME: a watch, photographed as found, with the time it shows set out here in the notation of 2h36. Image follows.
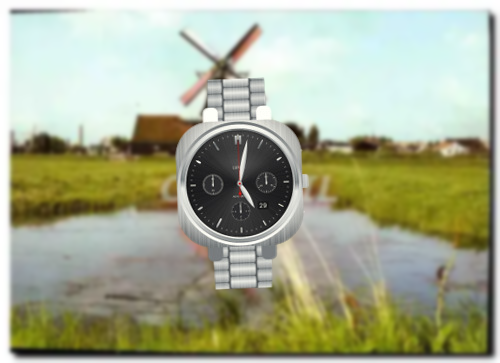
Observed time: 5h02
